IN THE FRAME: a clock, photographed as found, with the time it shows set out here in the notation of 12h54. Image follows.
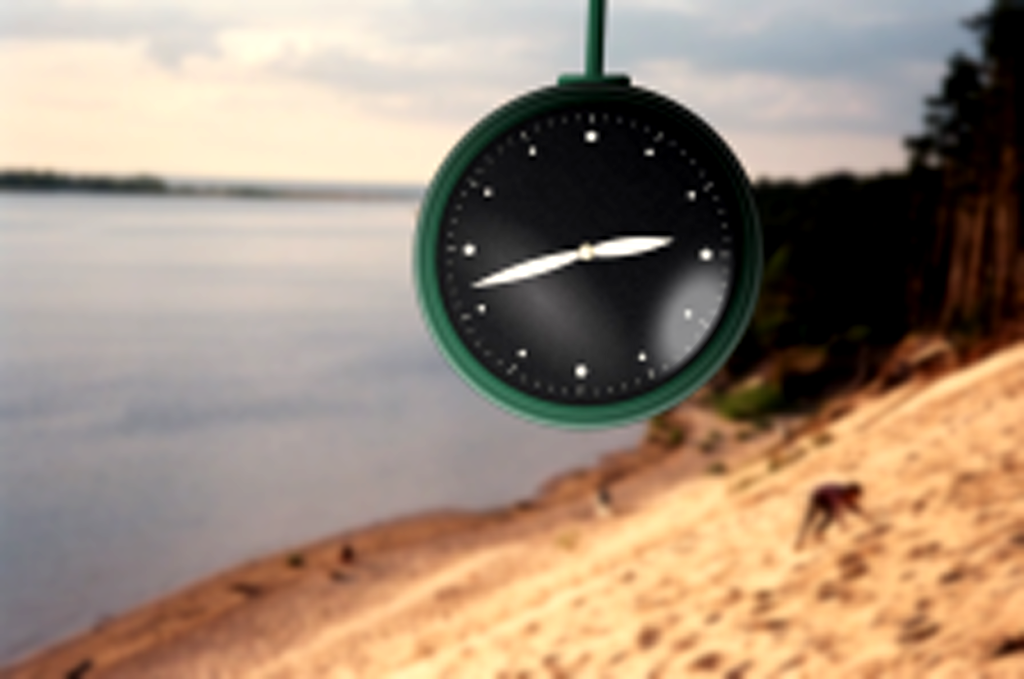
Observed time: 2h42
